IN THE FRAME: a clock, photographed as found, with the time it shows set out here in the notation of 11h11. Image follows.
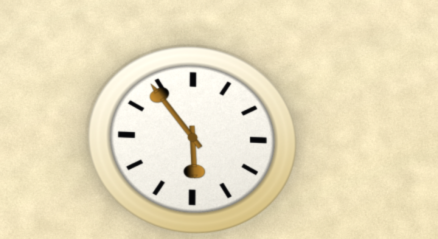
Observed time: 5h54
